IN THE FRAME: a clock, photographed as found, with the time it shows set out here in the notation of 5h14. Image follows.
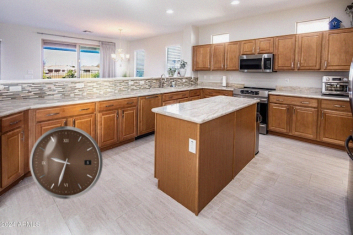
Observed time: 9h33
